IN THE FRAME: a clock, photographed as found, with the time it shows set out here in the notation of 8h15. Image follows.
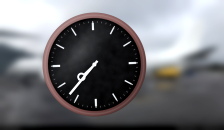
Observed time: 7h37
